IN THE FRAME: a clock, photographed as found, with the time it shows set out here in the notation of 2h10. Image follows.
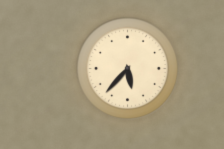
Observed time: 5h37
